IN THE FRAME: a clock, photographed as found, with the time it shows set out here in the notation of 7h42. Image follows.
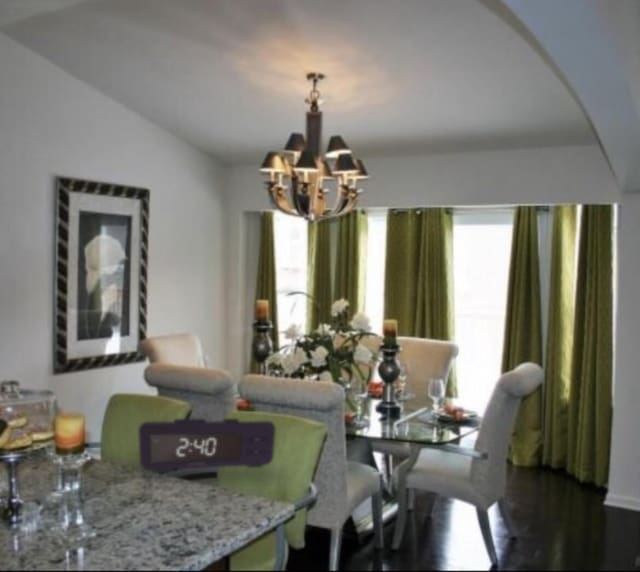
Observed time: 2h40
